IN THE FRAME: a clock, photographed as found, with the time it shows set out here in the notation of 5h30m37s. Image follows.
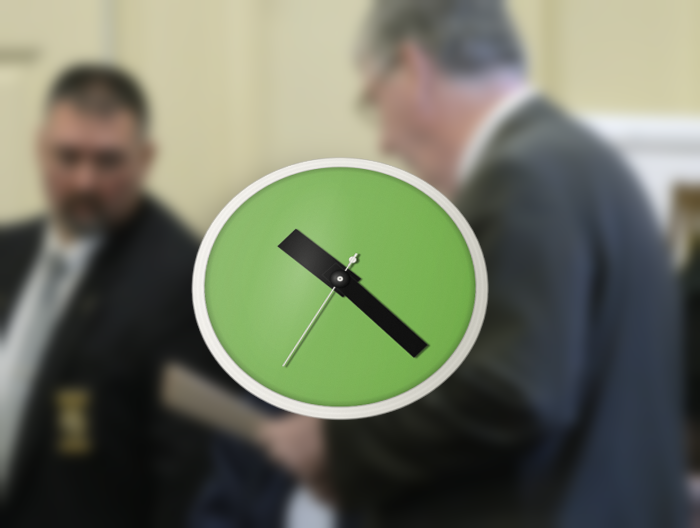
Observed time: 10h22m35s
